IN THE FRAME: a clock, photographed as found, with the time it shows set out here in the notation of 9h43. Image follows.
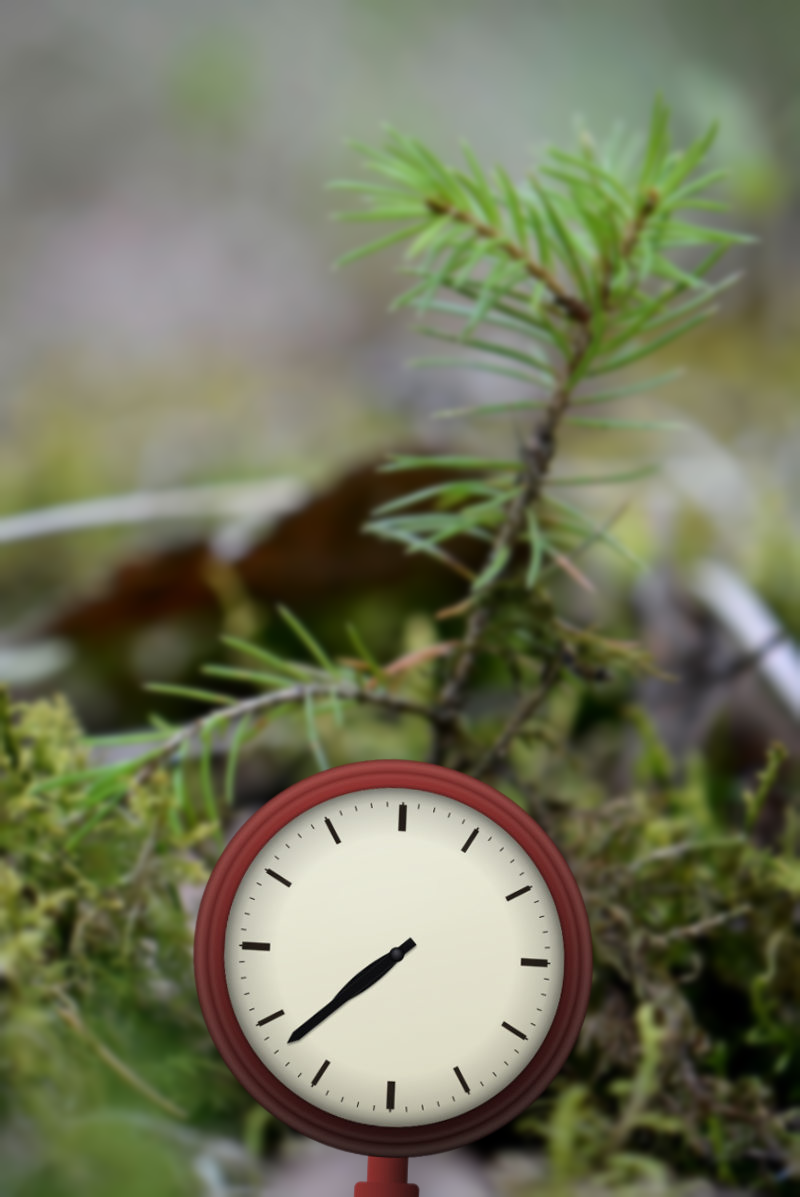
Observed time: 7h38
